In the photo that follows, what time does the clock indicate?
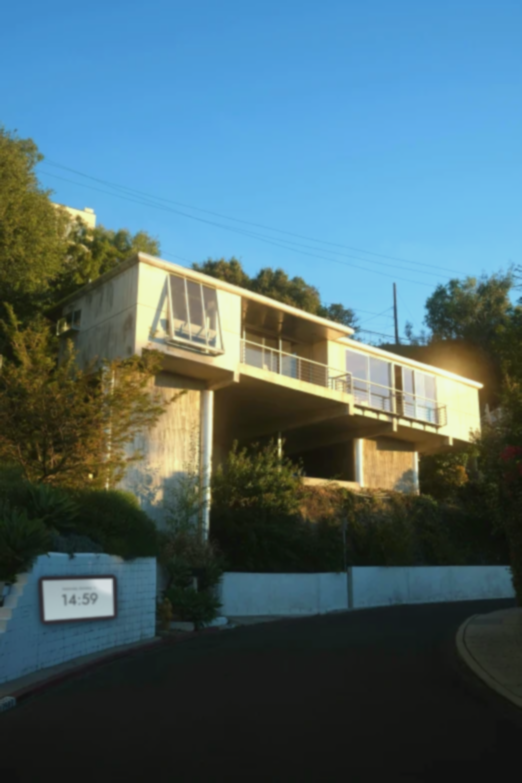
14:59
